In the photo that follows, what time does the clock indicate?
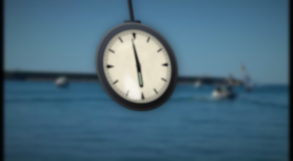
5:59
